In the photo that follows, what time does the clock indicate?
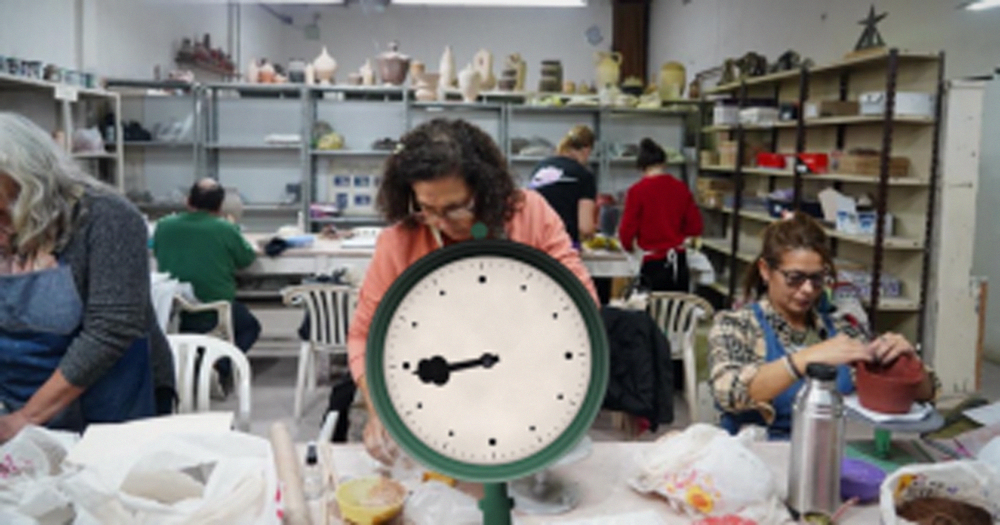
8:44
